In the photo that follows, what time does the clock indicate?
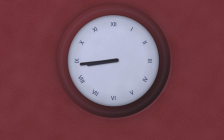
8:44
